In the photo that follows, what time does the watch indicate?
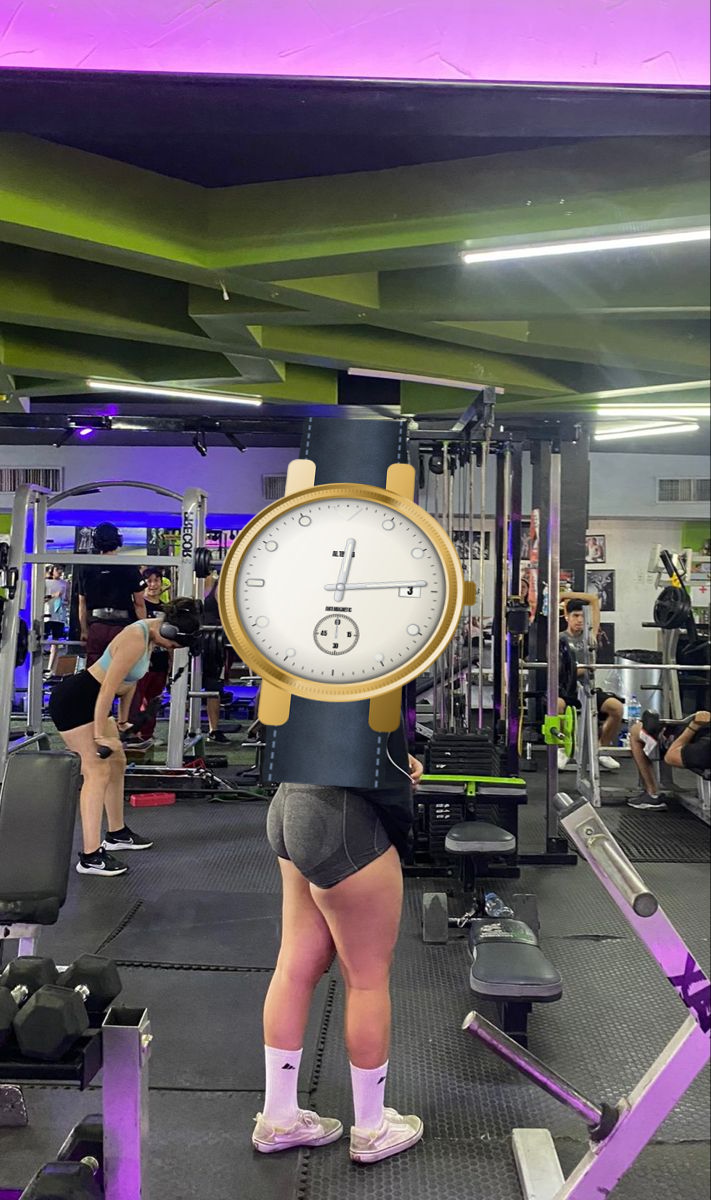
12:14
